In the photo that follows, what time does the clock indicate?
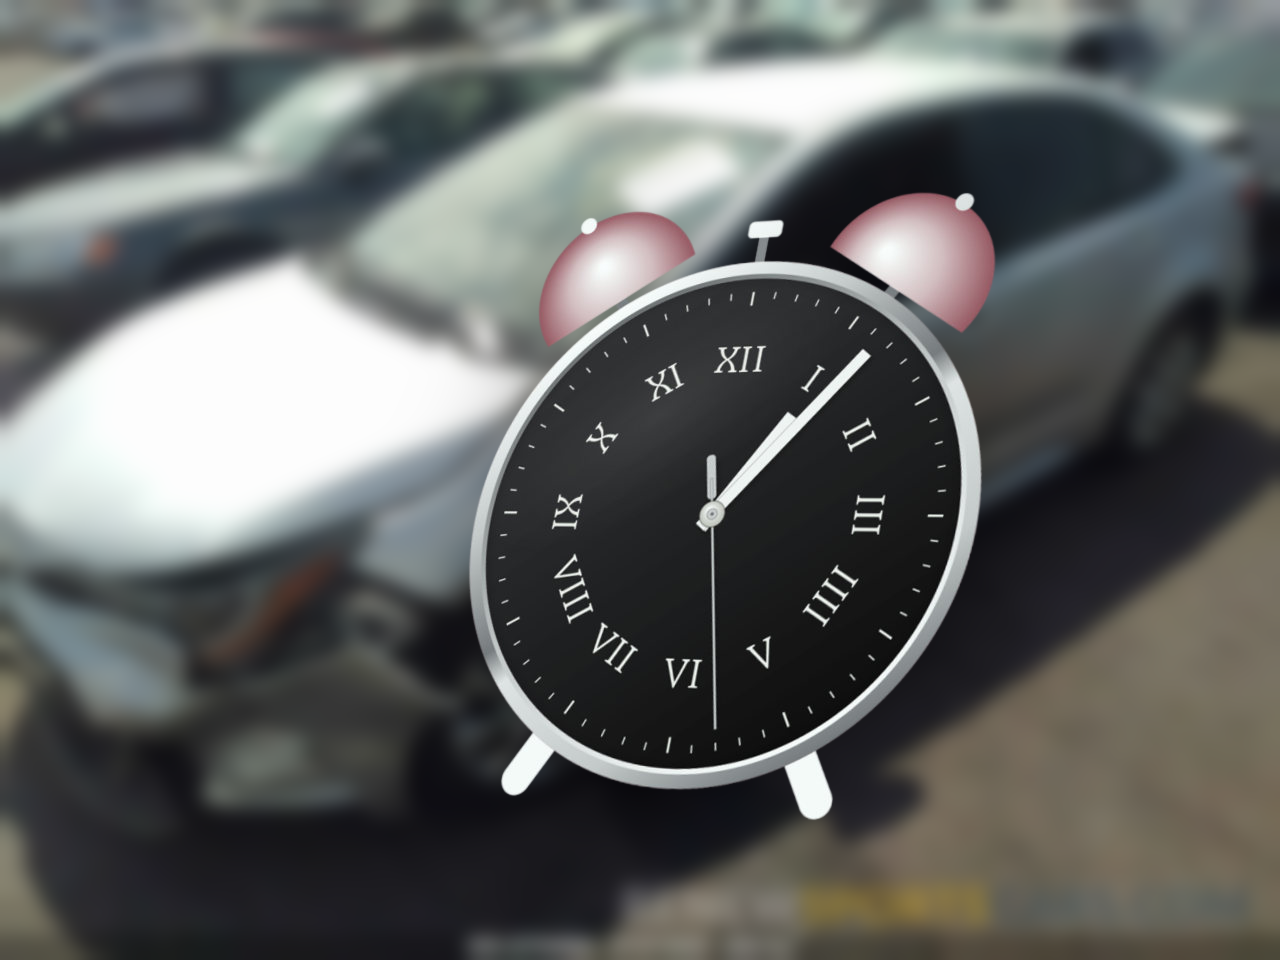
1:06:28
